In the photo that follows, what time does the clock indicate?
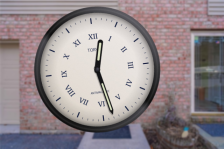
12:28
